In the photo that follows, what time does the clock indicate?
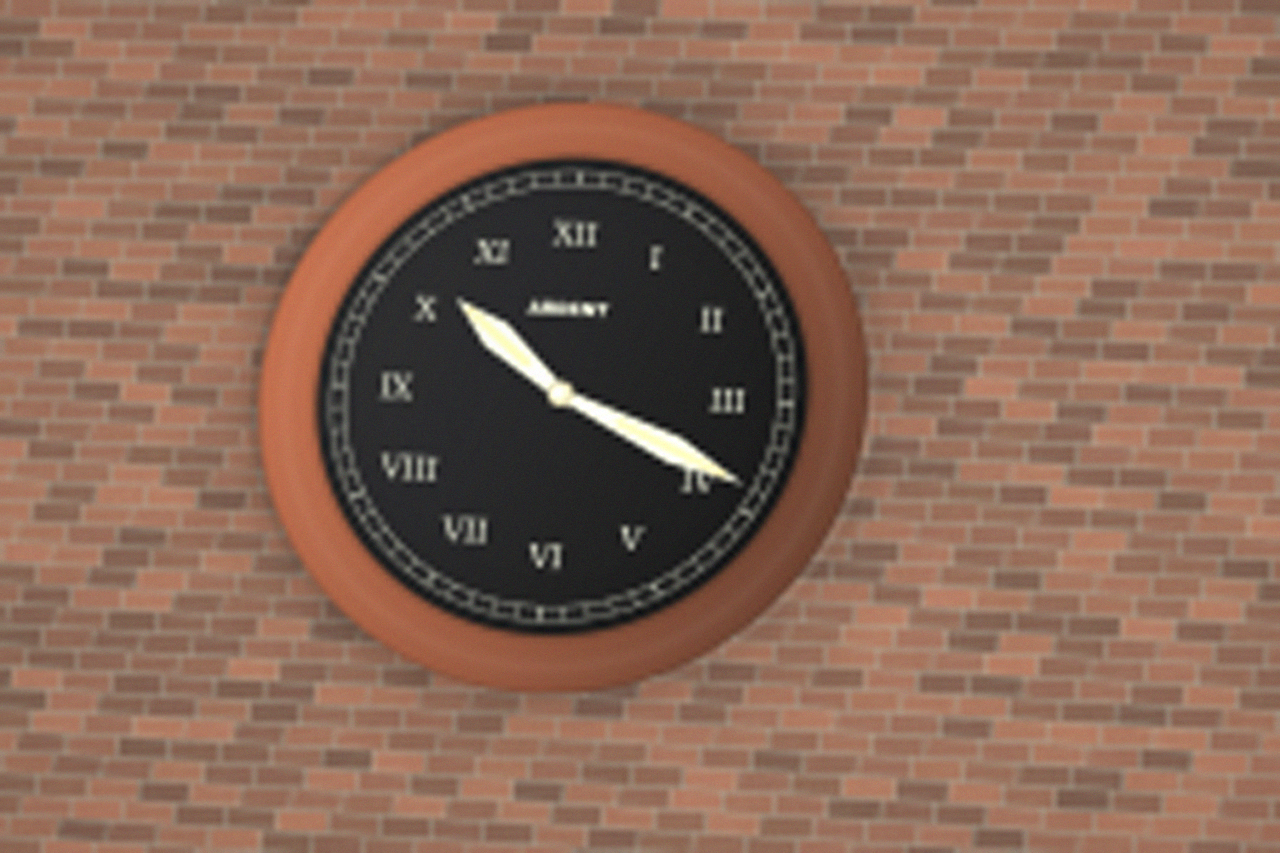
10:19
